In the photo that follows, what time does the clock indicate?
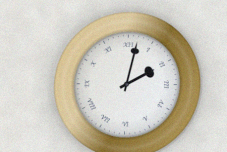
2:02
